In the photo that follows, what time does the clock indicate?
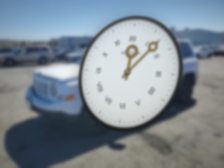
12:07
